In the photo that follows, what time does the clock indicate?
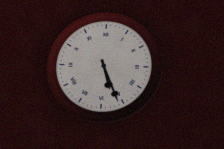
5:26
